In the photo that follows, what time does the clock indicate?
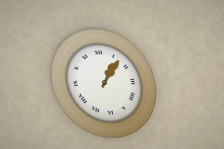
1:07
